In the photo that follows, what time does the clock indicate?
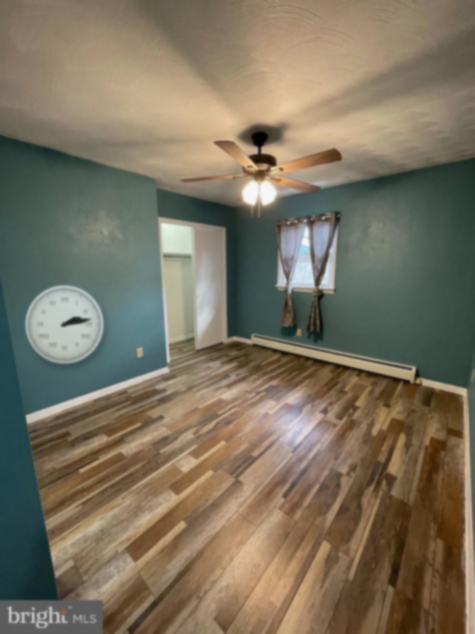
2:13
